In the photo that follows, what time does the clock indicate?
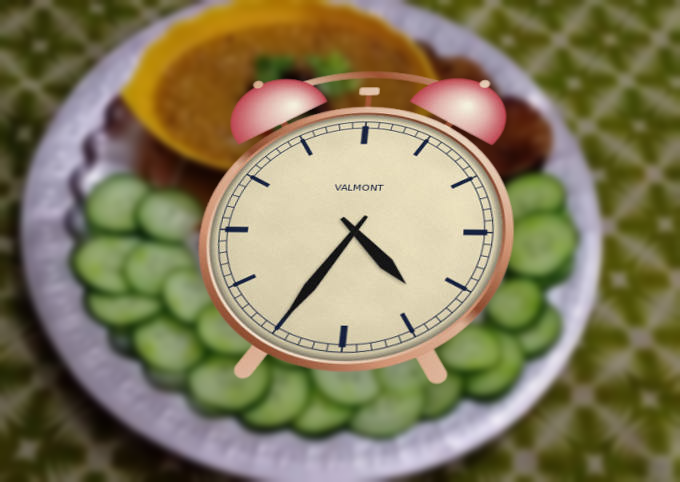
4:35
